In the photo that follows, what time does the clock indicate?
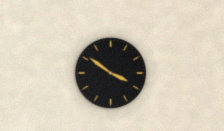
3:51
